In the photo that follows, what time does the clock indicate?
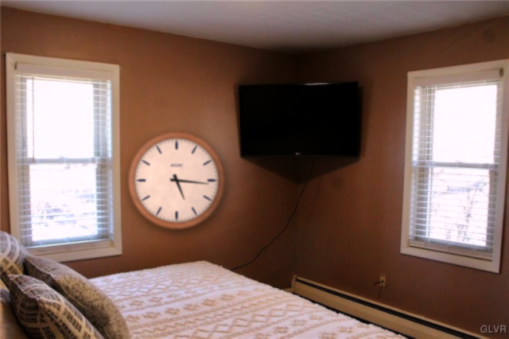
5:16
